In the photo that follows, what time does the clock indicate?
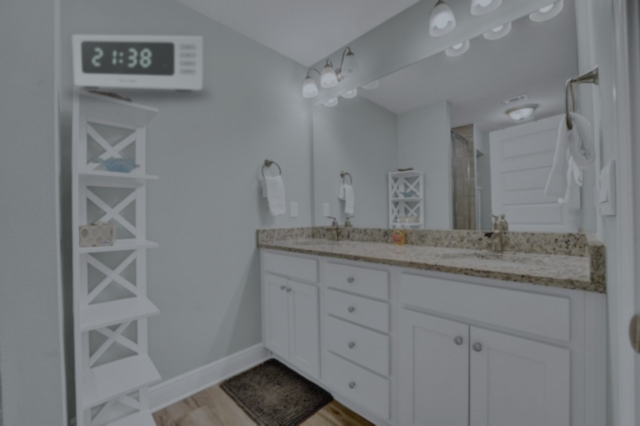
21:38
